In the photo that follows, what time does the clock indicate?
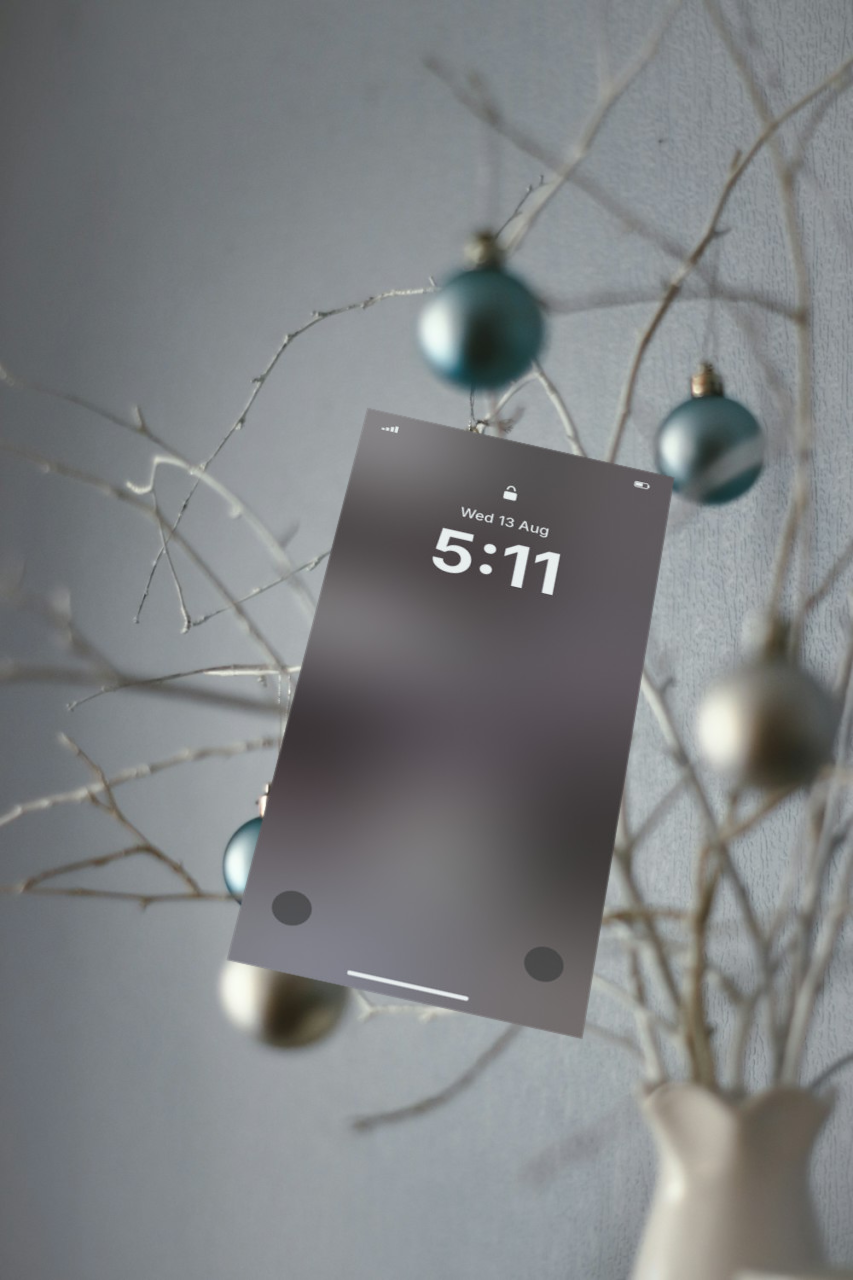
5:11
